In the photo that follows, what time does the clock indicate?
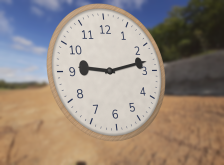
9:13
